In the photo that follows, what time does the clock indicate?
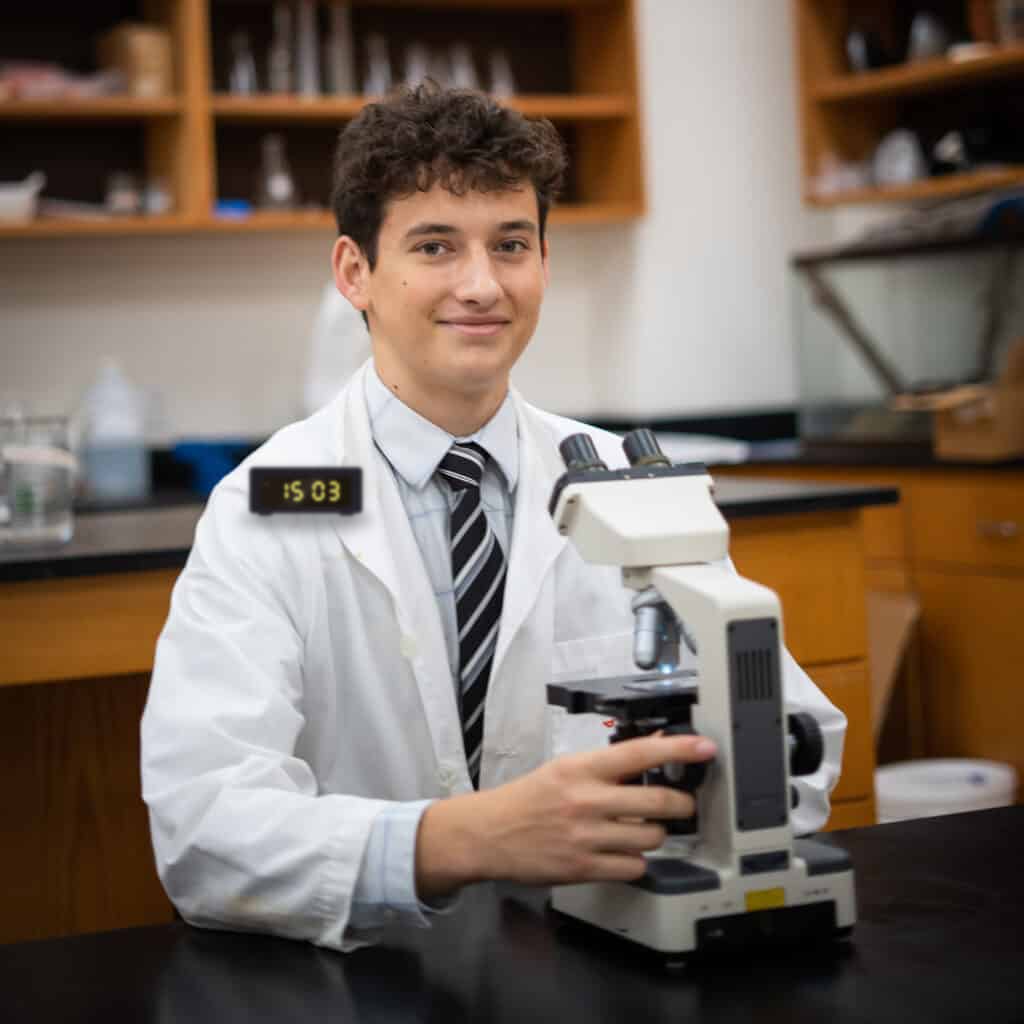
15:03
